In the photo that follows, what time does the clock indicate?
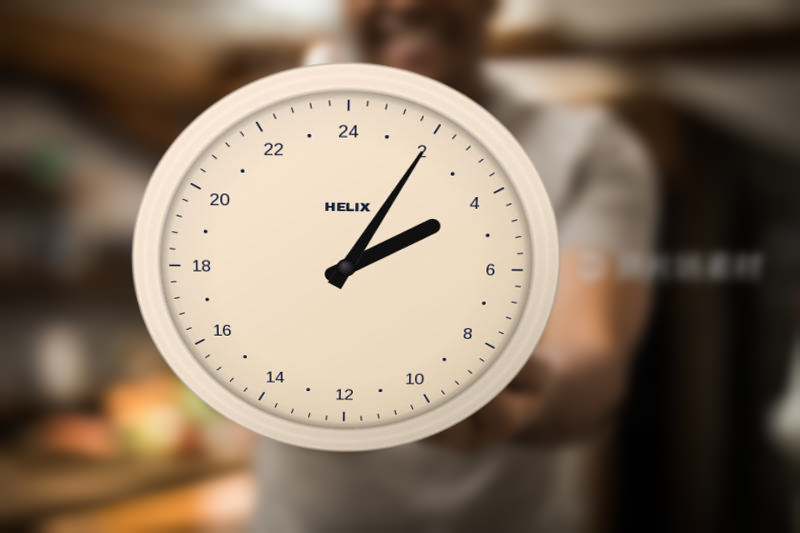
4:05
